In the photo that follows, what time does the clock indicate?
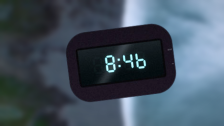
8:46
